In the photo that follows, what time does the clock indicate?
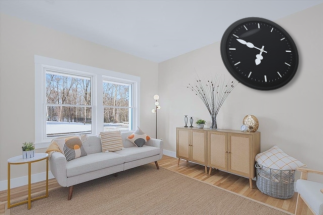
6:49
